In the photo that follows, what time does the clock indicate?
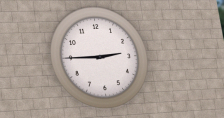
2:45
